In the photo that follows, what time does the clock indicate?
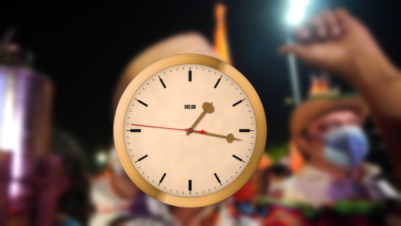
1:16:46
